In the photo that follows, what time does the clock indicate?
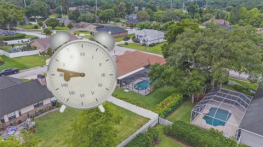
8:47
